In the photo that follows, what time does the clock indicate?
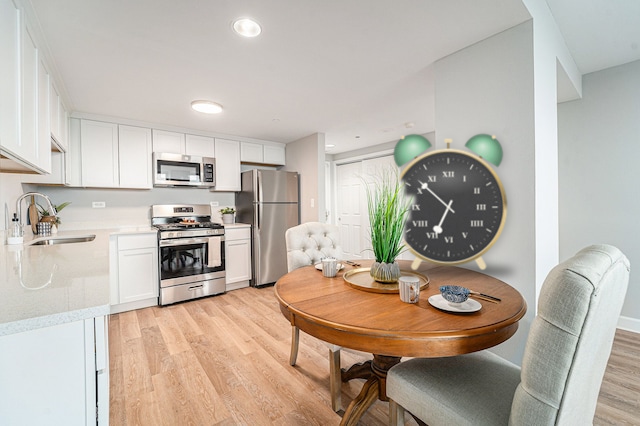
6:52
